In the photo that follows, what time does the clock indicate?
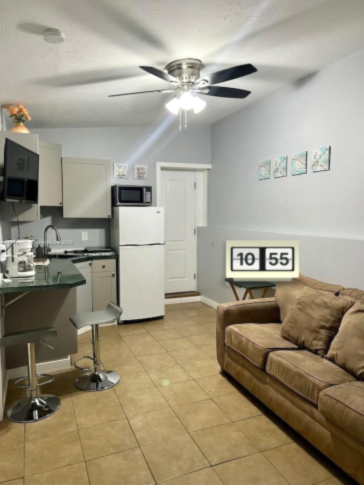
10:55
